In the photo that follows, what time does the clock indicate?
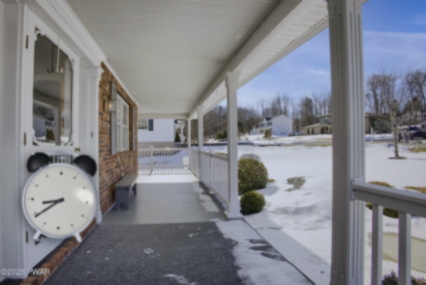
8:39
